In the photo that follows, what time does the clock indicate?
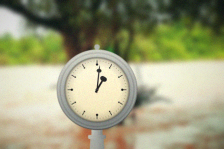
1:01
